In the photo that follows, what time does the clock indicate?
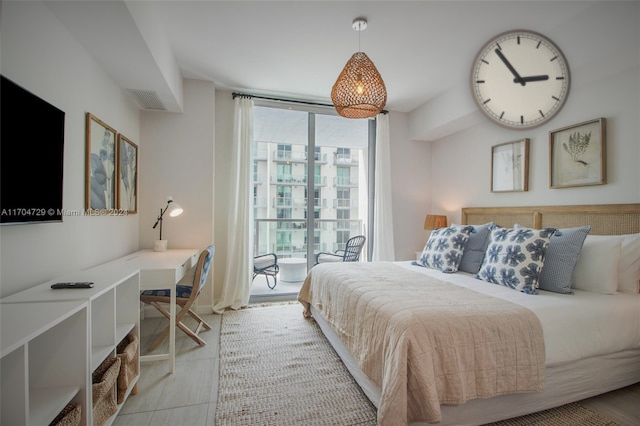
2:54
